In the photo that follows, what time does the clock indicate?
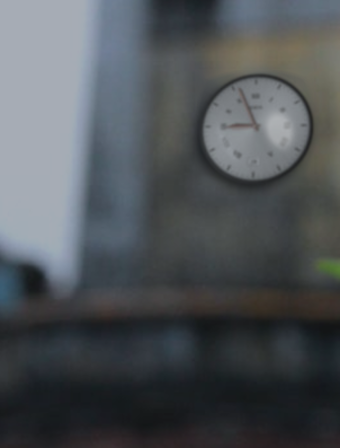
8:56
